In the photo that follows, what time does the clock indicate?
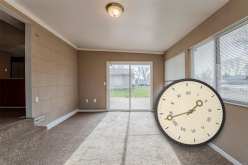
1:43
